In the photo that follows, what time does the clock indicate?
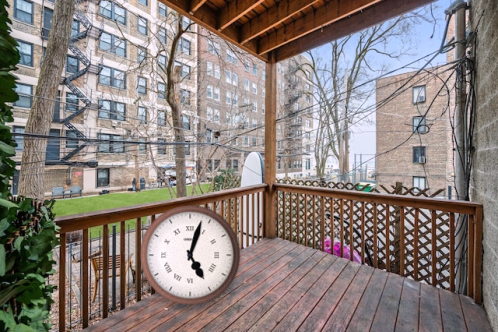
5:03
